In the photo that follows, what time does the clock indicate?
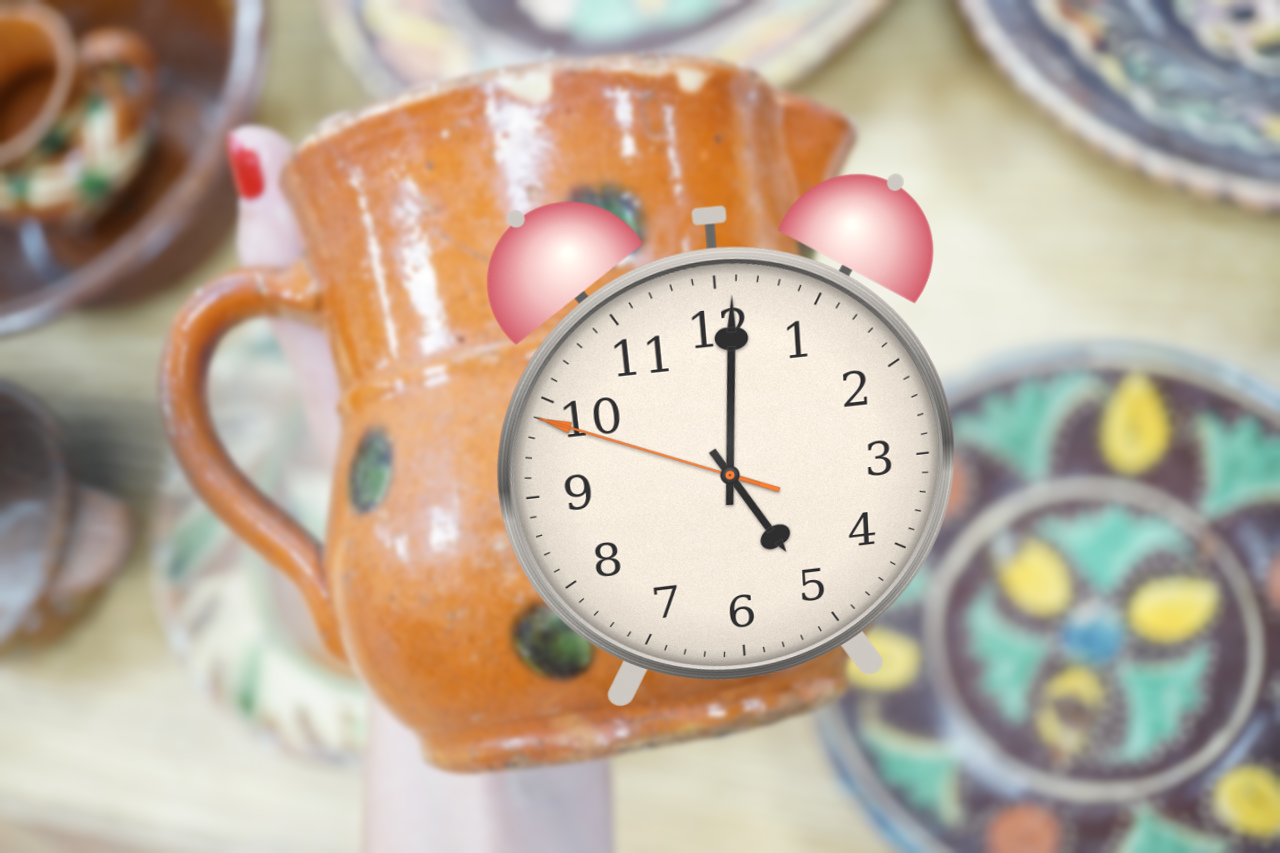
5:00:49
